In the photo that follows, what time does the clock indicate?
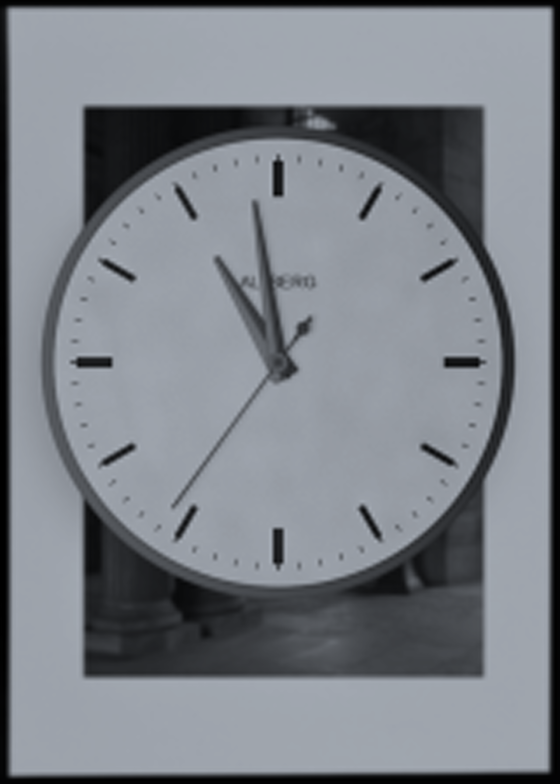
10:58:36
